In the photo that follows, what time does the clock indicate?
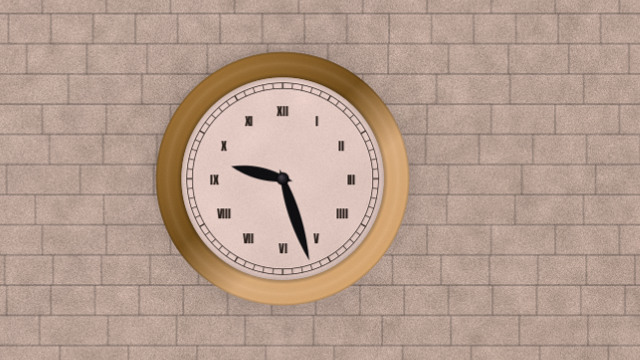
9:27
